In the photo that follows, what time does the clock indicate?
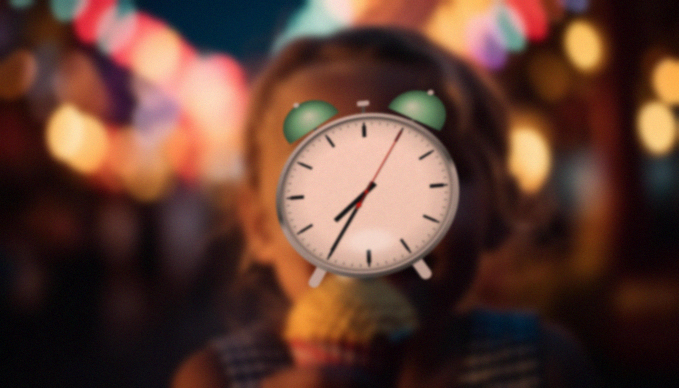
7:35:05
